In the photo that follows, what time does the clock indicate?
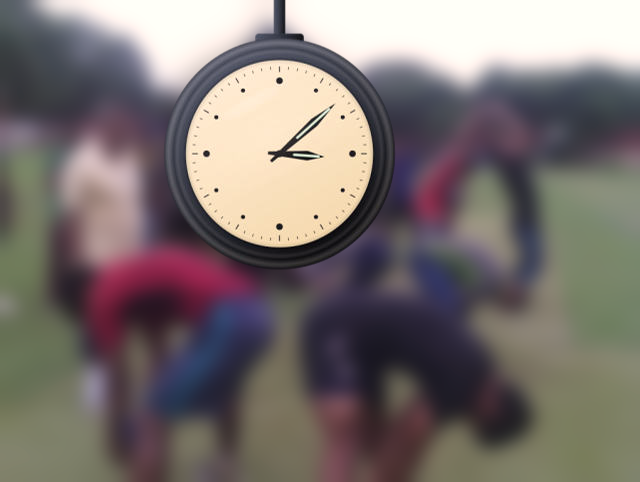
3:08
